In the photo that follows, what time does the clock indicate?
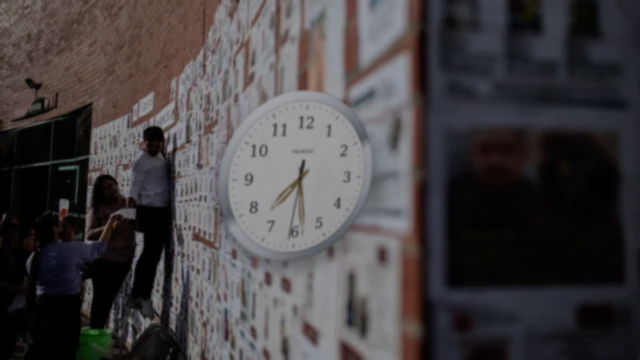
7:28:31
